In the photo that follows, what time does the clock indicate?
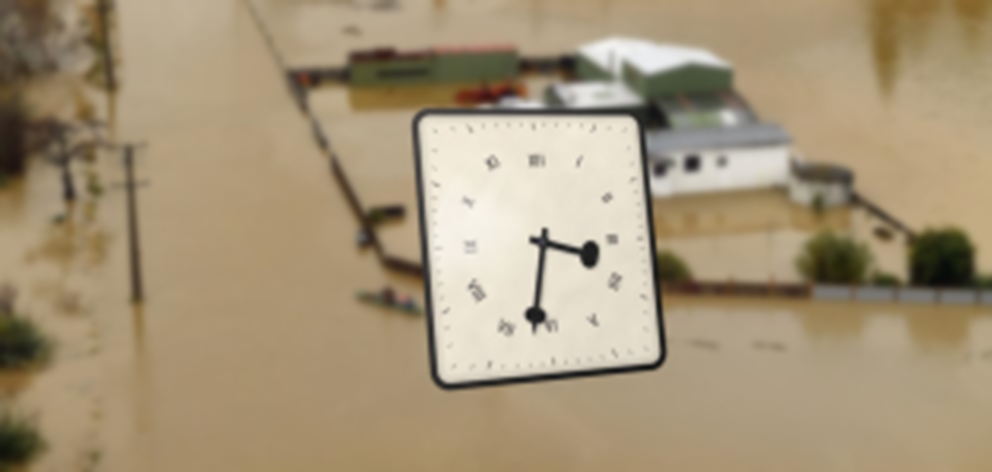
3:32
